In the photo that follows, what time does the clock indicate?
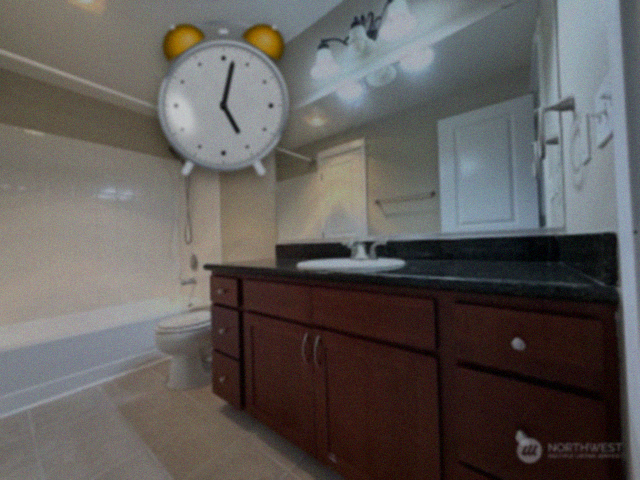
5:02
